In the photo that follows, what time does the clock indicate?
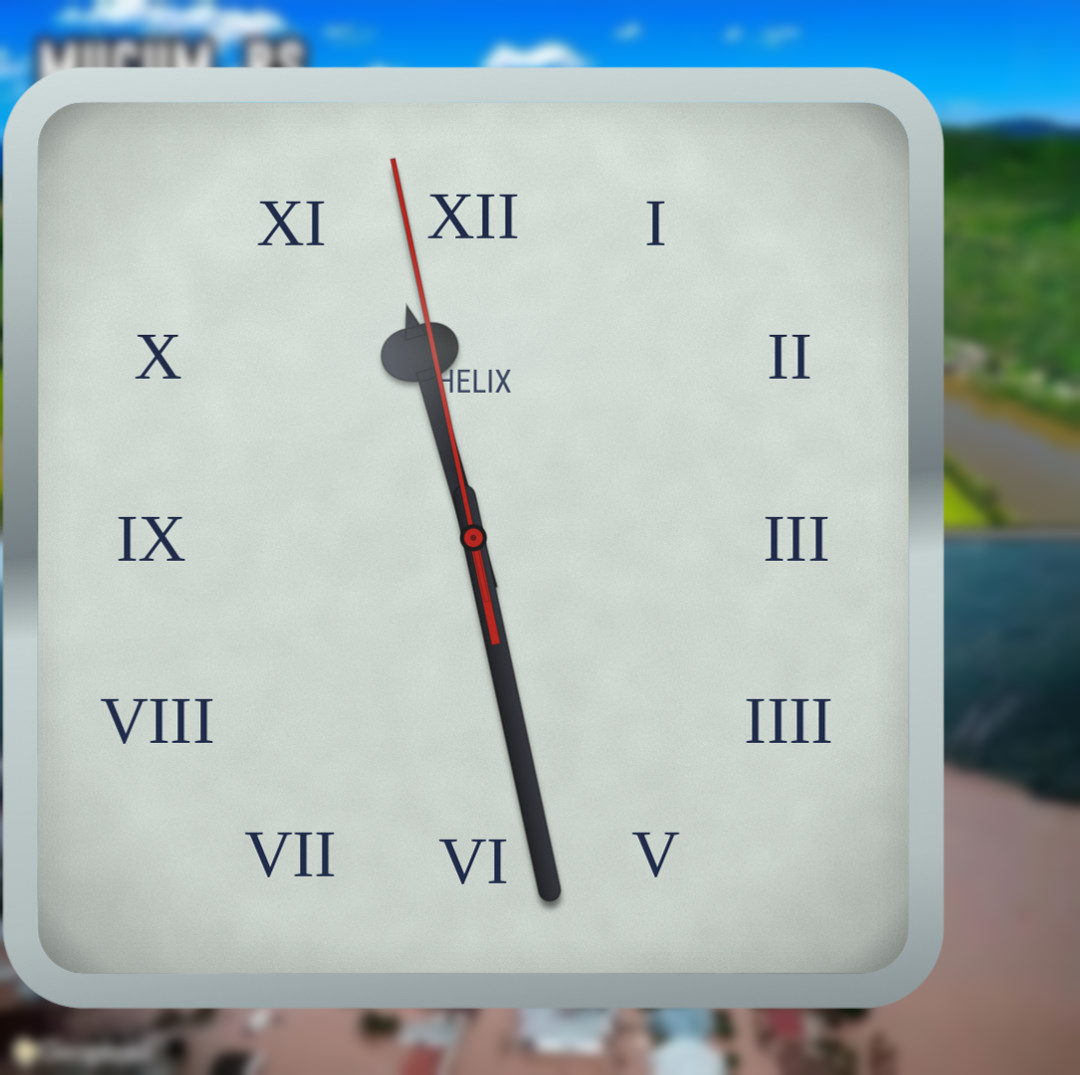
11:27:58
